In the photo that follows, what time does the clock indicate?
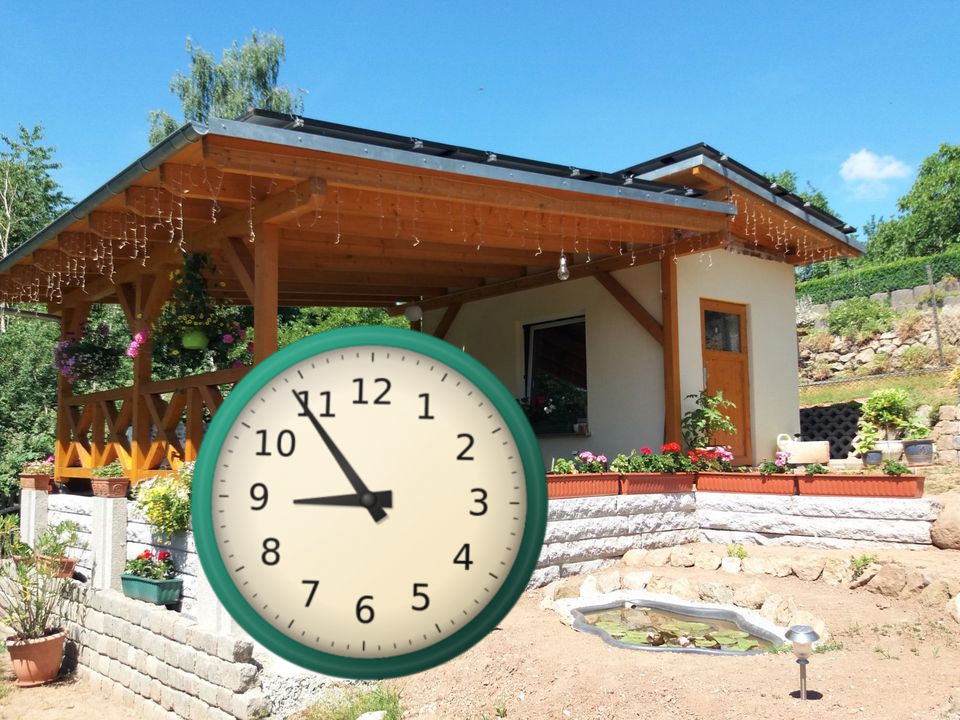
8:54
